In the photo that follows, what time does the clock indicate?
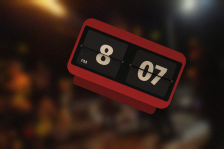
8:07
